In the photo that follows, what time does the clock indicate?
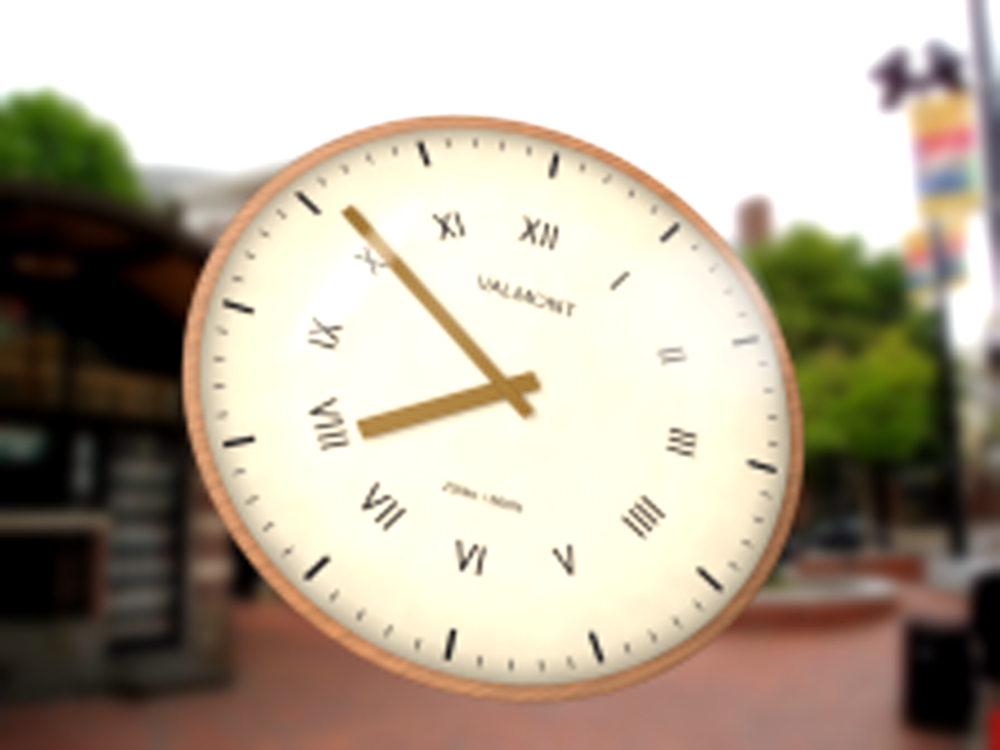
7:51
